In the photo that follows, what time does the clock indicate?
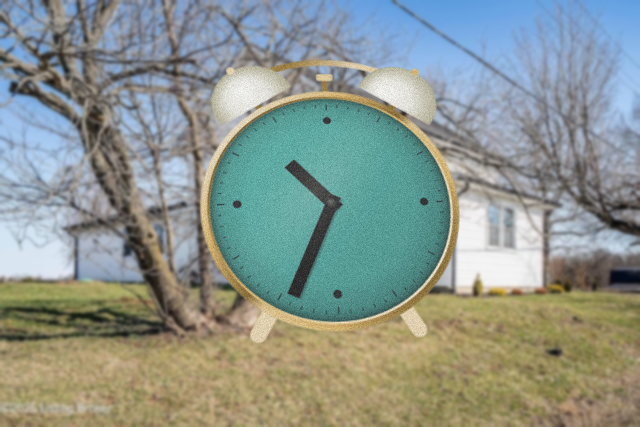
10:34
